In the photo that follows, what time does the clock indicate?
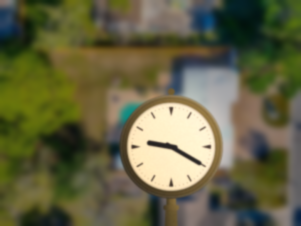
9:20
